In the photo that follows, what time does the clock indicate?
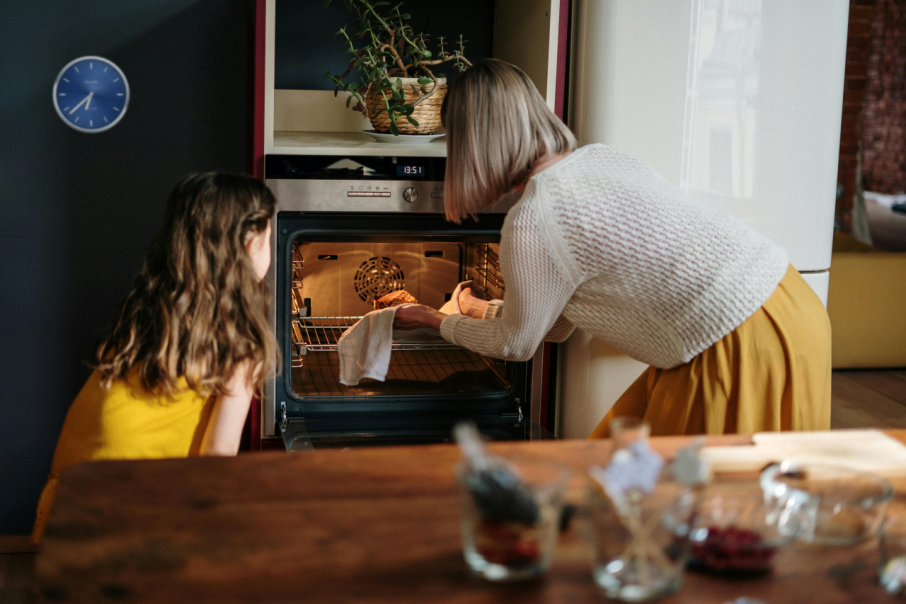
6:38
